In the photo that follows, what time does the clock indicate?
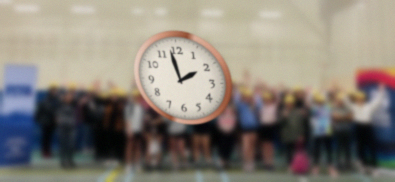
1:58
